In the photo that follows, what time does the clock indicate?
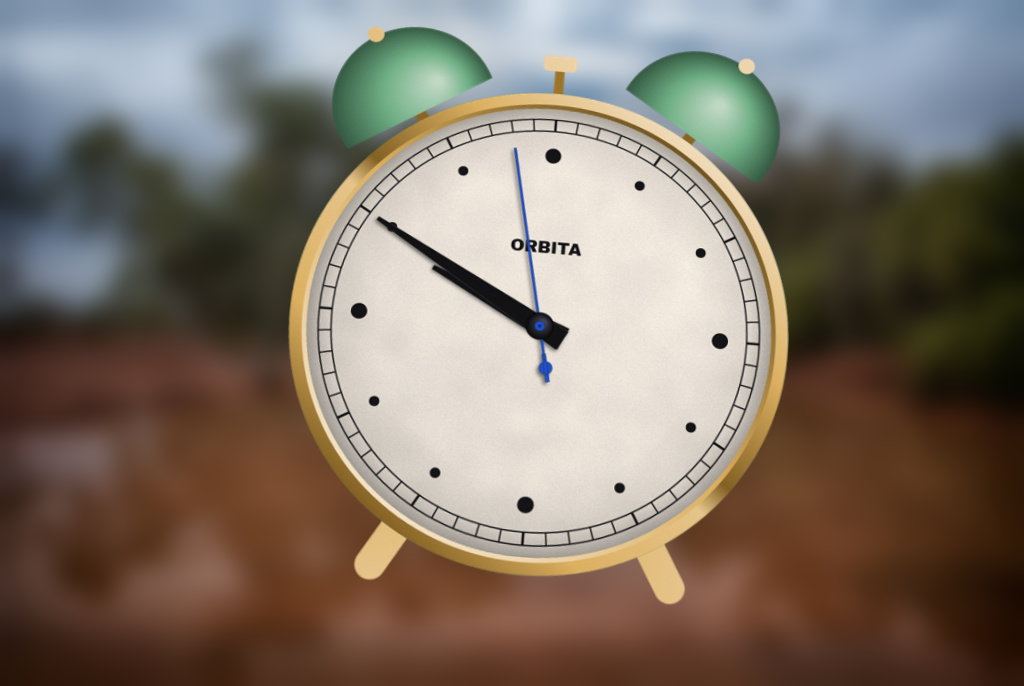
9:49:58
